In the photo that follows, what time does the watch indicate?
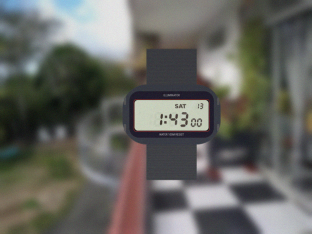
1:43:00
